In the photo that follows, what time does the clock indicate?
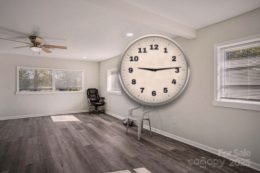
9:14
